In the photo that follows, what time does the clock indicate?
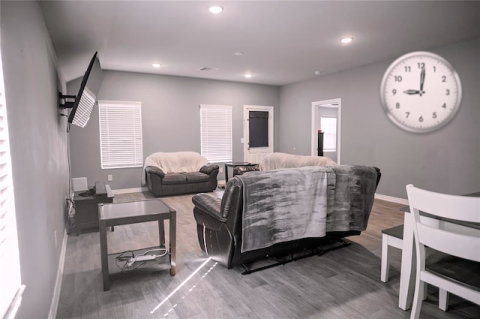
9:01
